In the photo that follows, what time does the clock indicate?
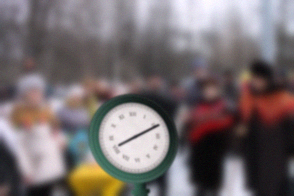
8:11
